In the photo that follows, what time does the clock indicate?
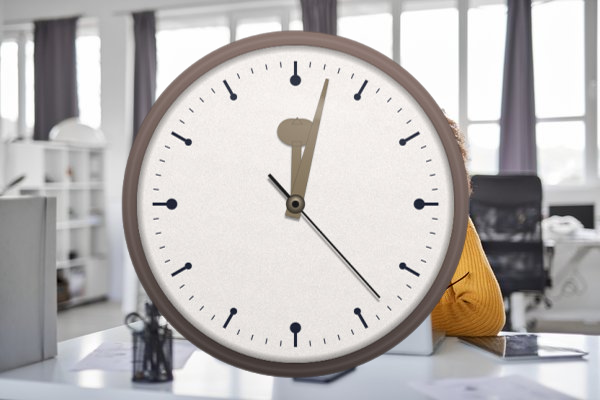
12:02:23
